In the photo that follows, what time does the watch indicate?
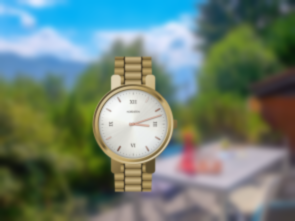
3:12
